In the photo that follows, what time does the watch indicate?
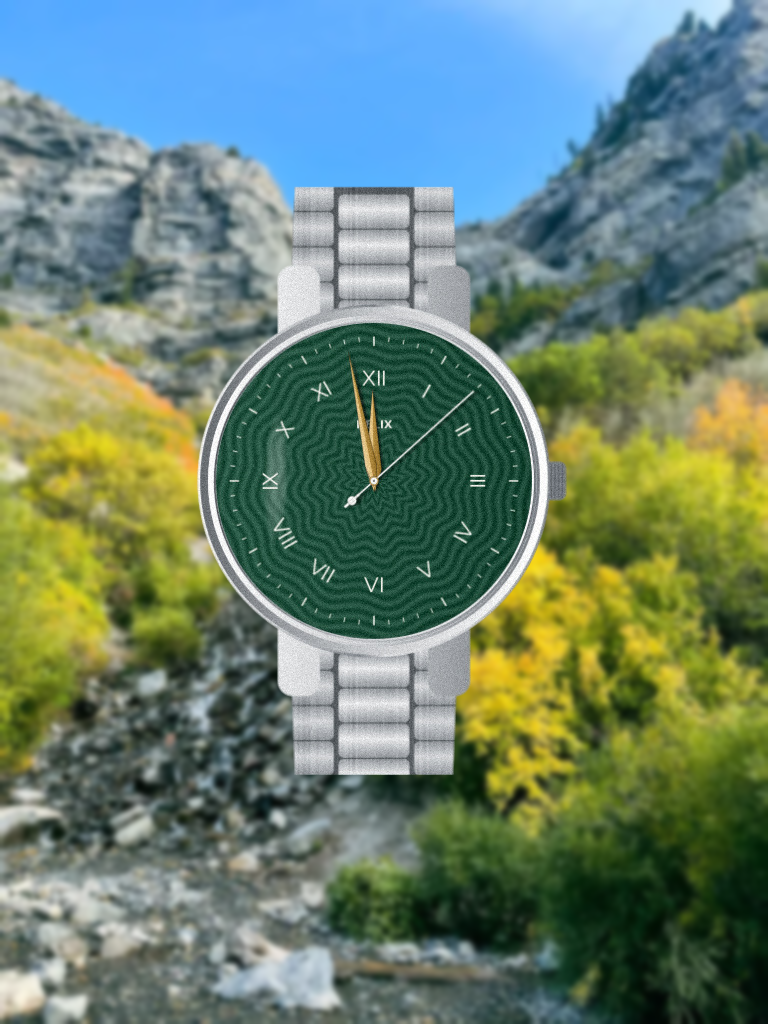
11:58:08
